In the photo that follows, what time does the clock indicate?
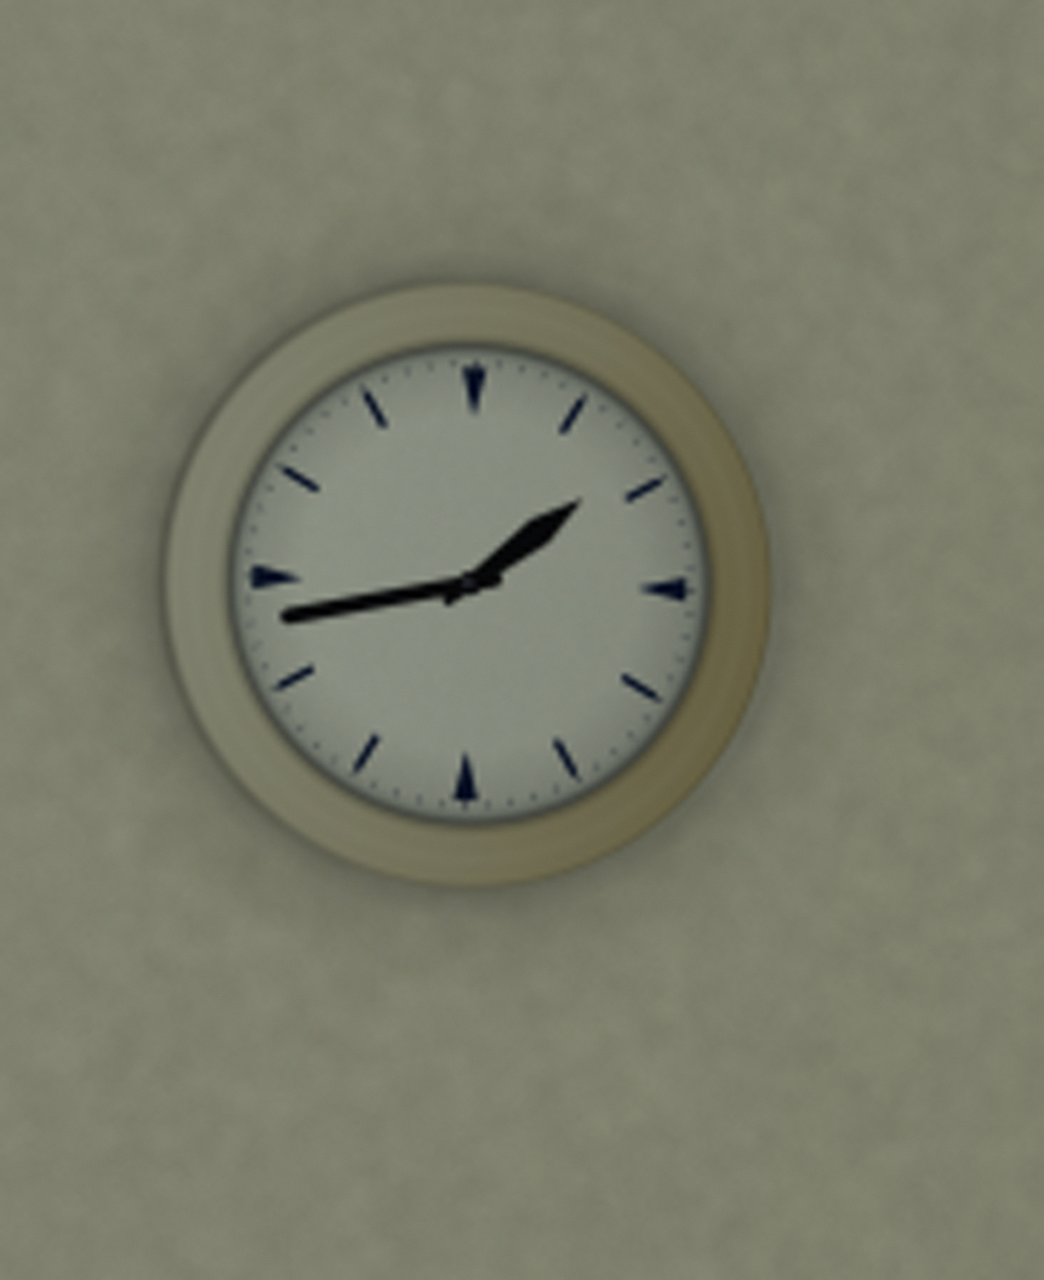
1:43
